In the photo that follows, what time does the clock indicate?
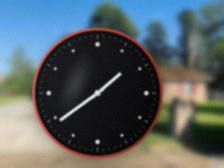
1:39
